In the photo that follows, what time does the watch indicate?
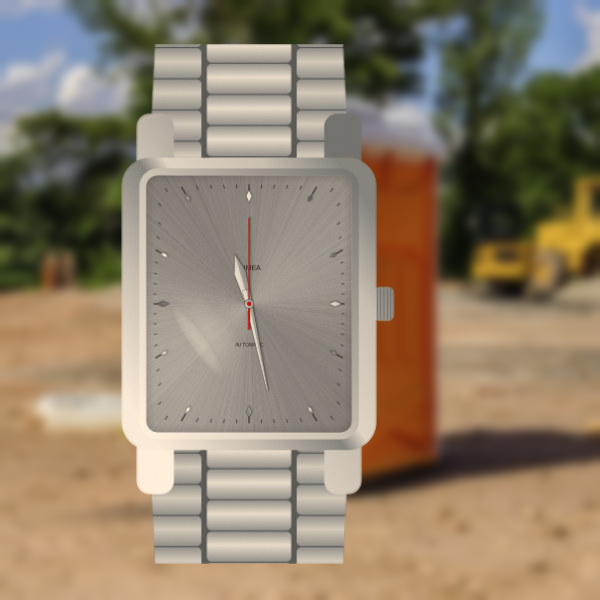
11:28:00
